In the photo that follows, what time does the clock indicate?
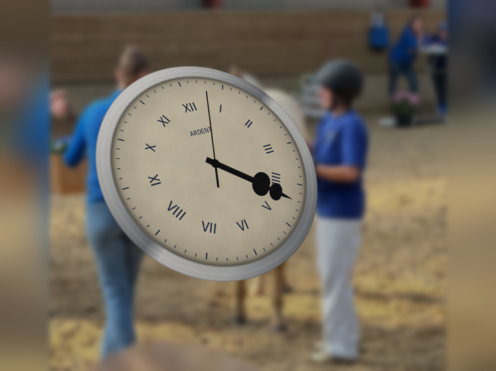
4:22:03
